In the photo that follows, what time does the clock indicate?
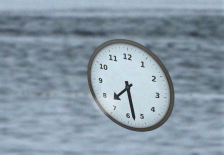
7:28
